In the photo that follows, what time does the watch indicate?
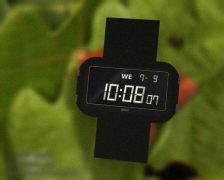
10:08:07
